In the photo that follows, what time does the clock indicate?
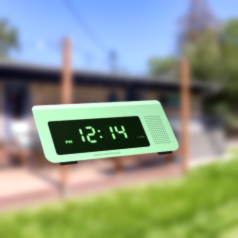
12:14
